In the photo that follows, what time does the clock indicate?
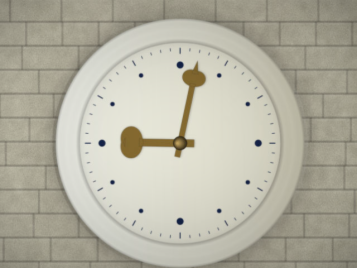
9:02
